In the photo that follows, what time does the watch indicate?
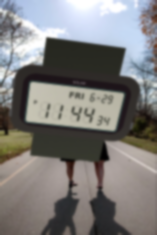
11:44
